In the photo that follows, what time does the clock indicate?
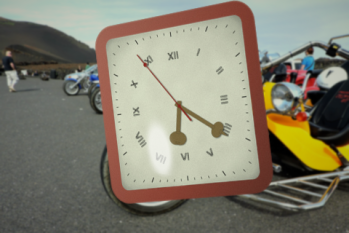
6:20:54
